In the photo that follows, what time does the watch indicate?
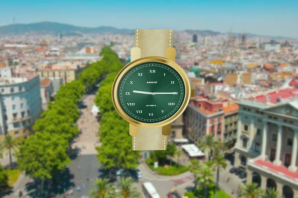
9:15
